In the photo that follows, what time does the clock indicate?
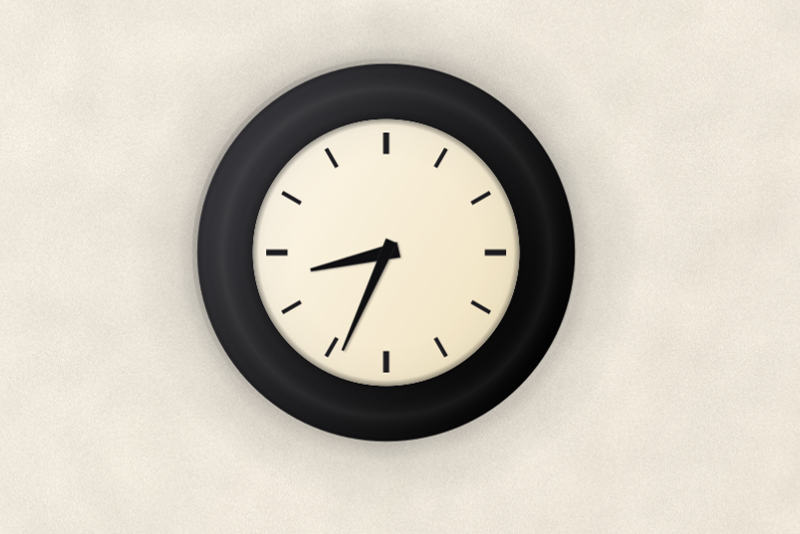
8:34
